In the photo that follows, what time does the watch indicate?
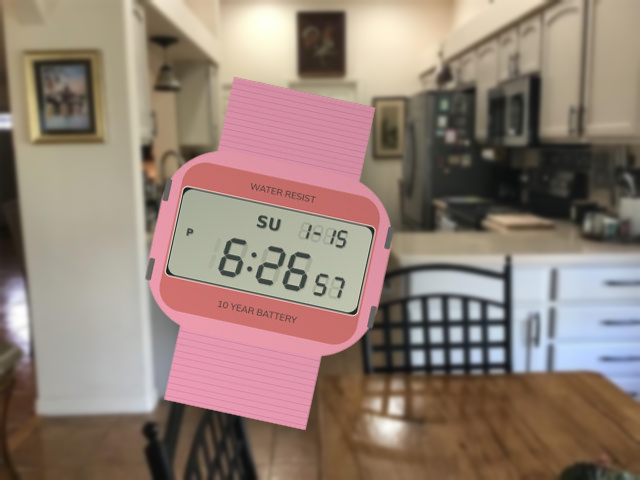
6:26:57
